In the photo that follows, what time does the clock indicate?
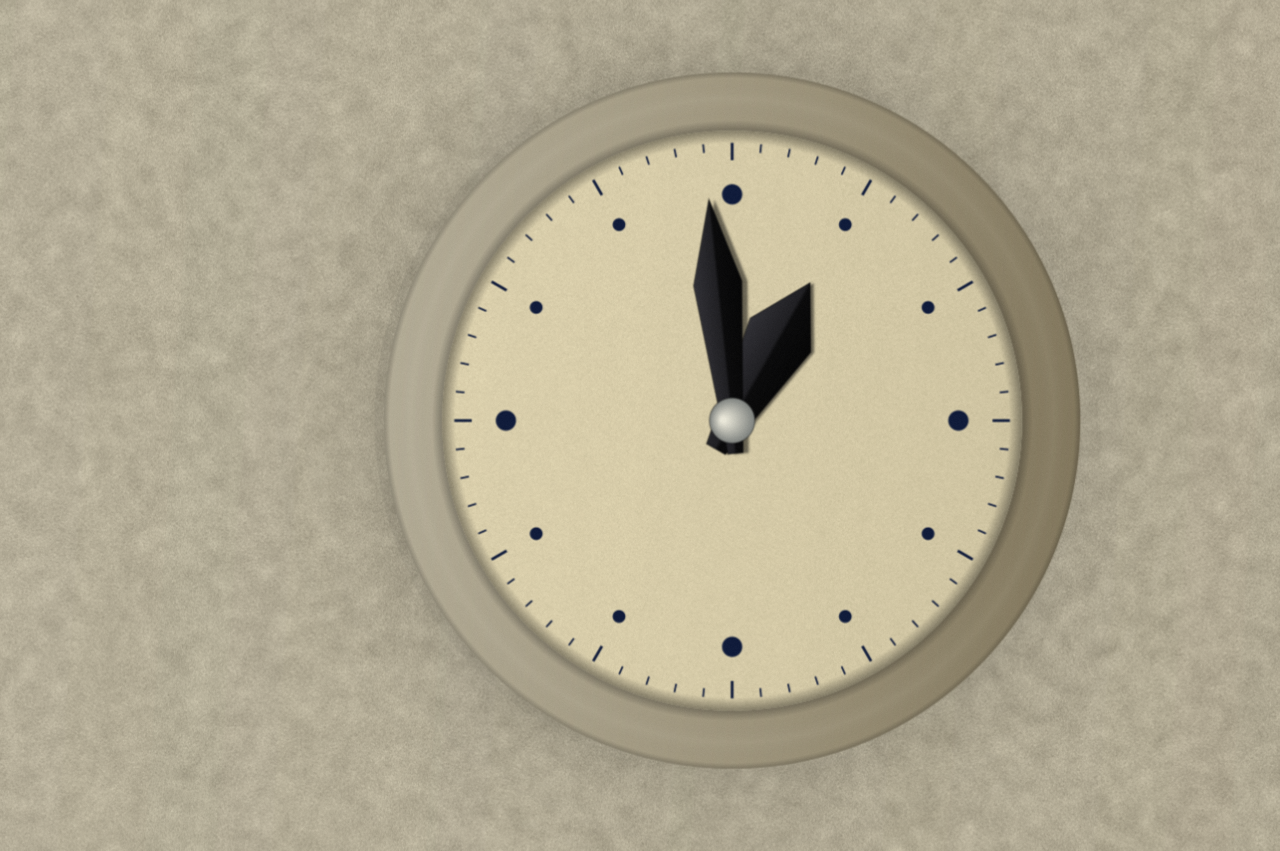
12:59
